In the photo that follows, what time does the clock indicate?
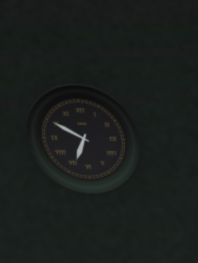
6:50
